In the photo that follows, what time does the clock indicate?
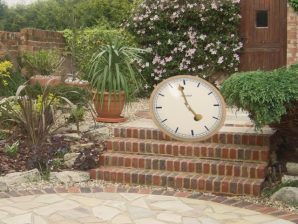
4:58
